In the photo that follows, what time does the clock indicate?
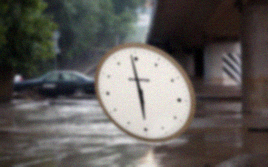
5:59
